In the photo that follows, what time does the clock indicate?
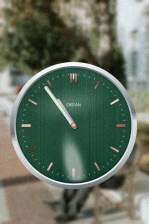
10:54
